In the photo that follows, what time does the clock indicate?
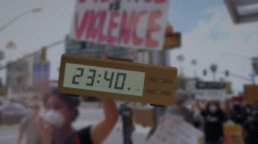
23:40
